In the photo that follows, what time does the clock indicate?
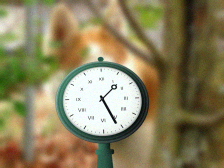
1:26
